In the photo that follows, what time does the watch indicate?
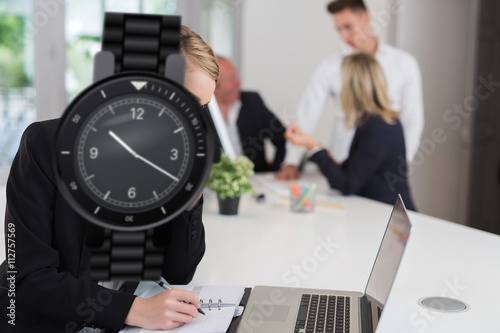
10:20
